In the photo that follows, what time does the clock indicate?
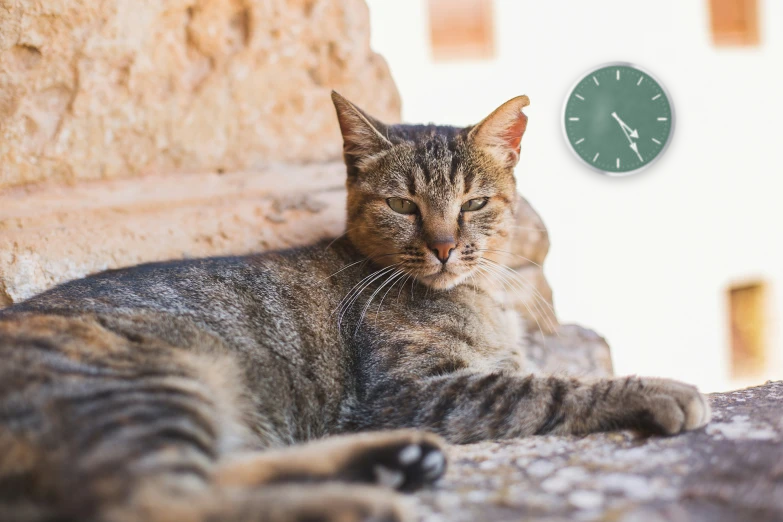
4:25
